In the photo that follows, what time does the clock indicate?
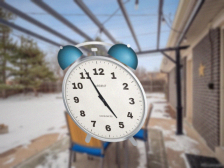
4:56
